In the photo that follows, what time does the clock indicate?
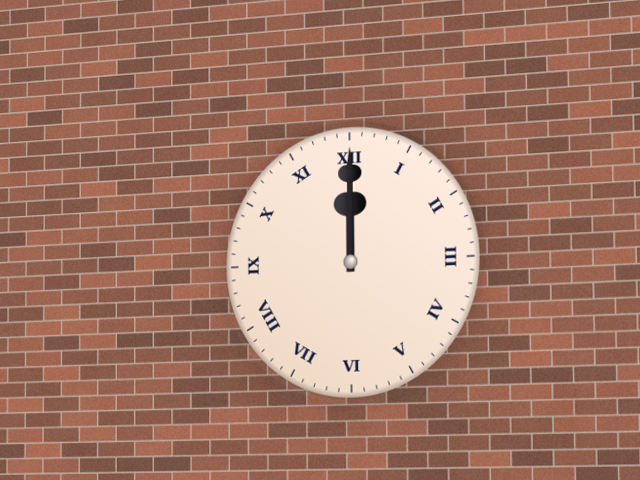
12:00
